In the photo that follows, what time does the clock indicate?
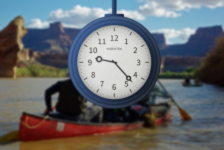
9:23
